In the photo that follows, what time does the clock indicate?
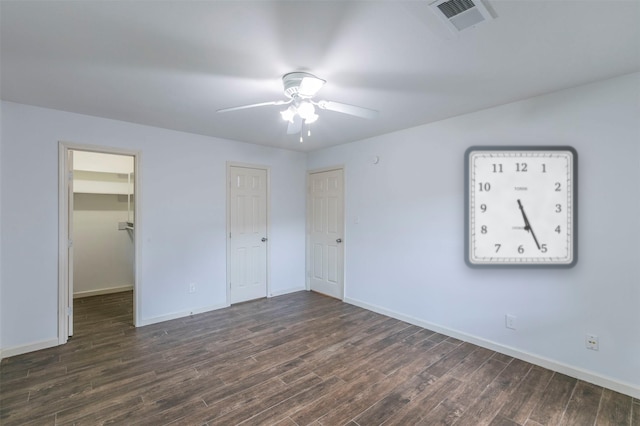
5:26
